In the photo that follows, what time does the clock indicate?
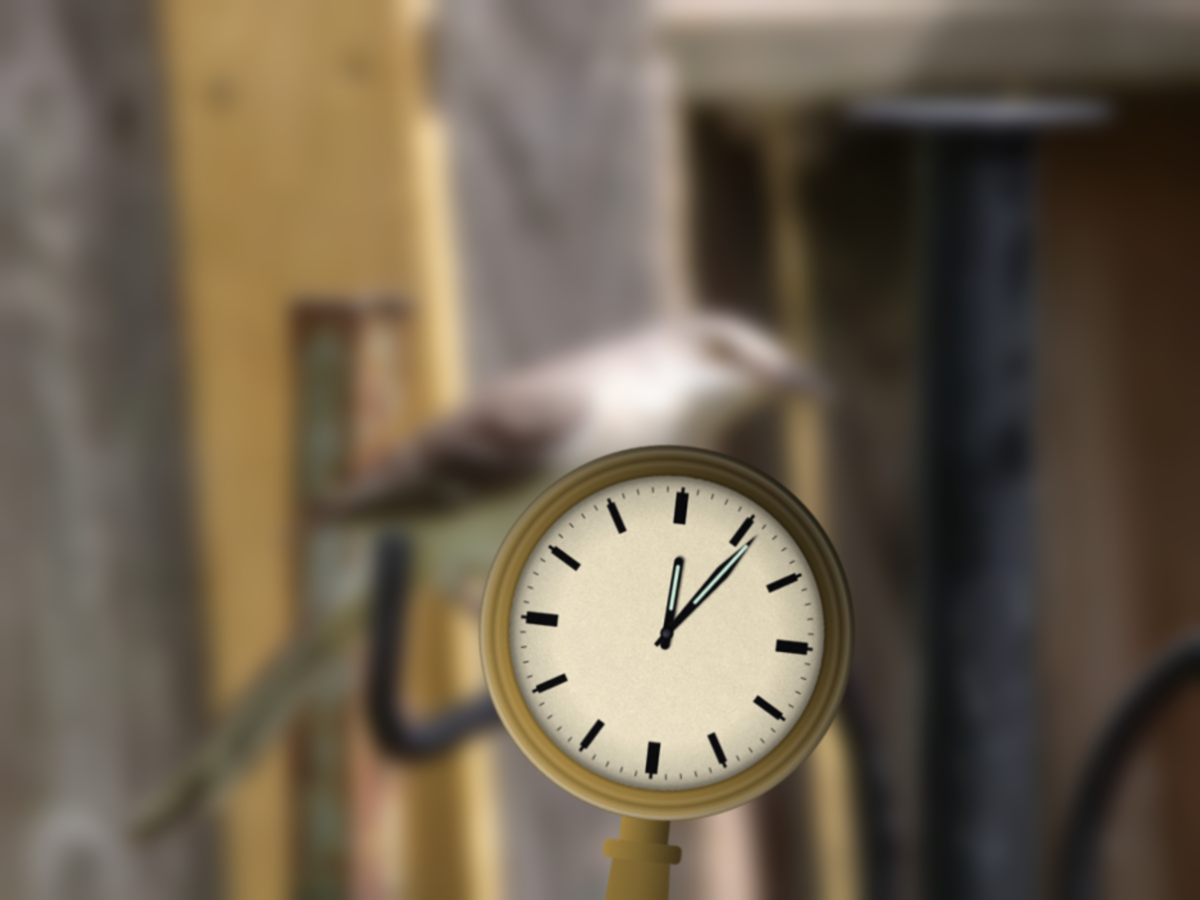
12:06
